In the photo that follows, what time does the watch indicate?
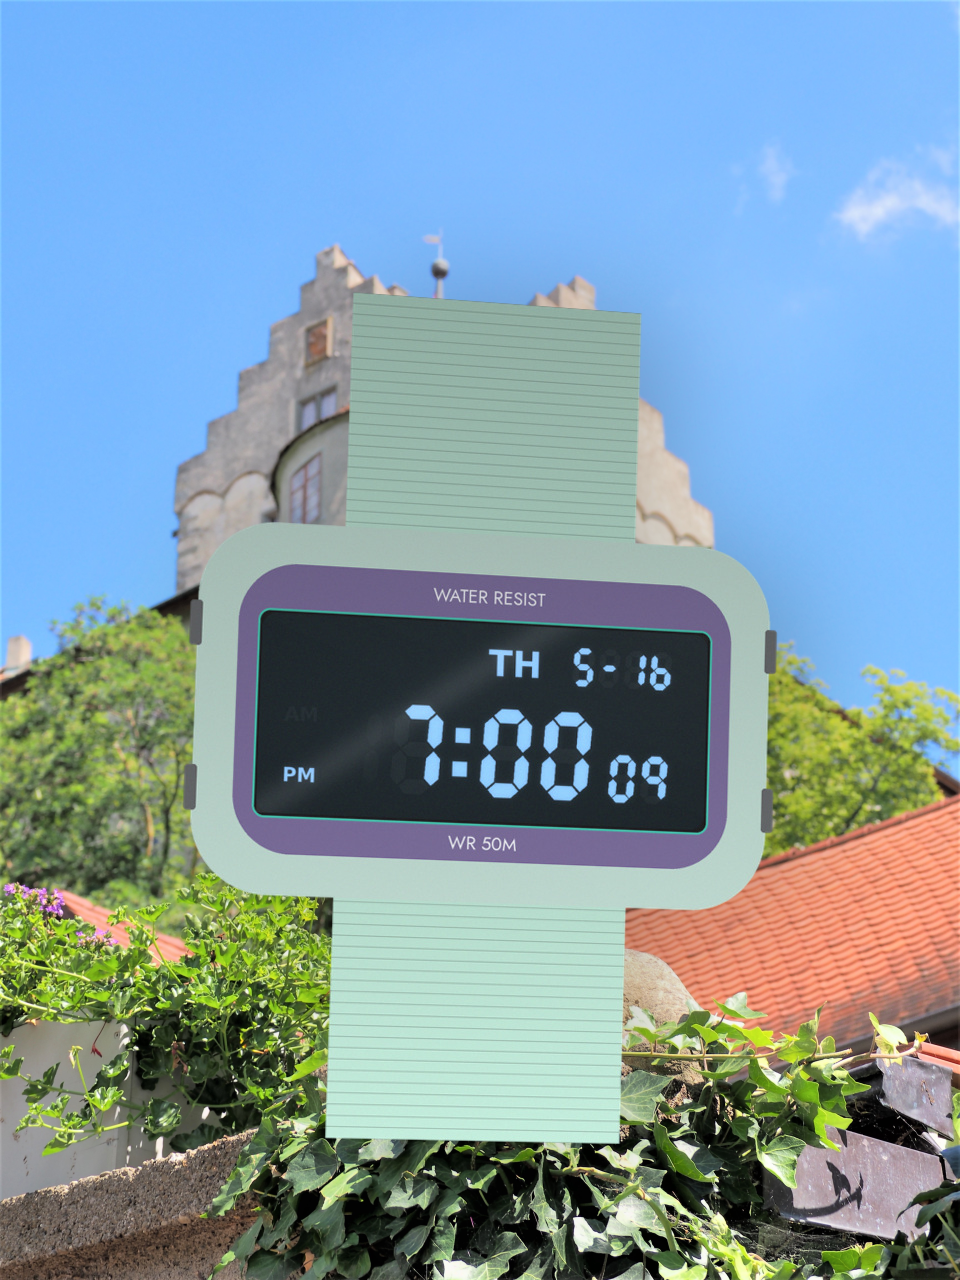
7:00:09
